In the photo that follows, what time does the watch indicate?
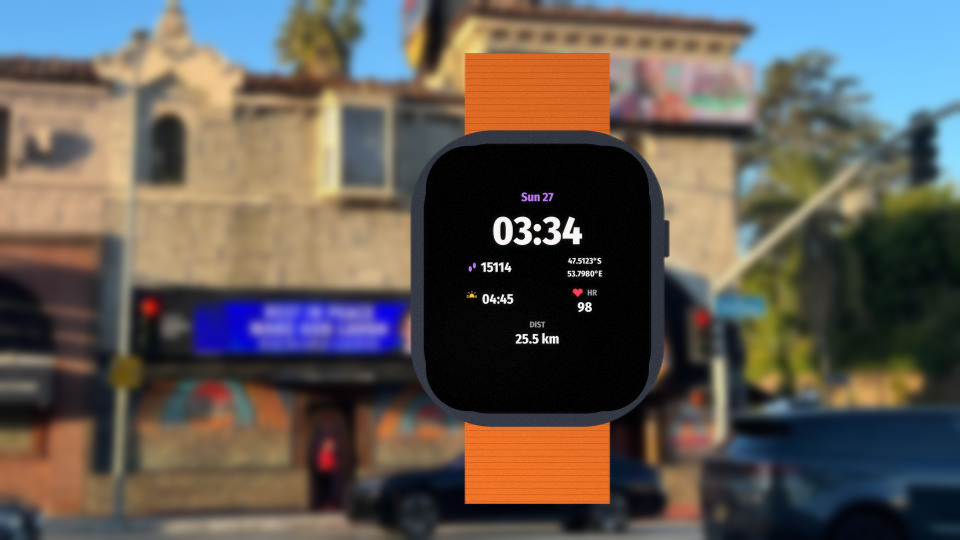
3:34
